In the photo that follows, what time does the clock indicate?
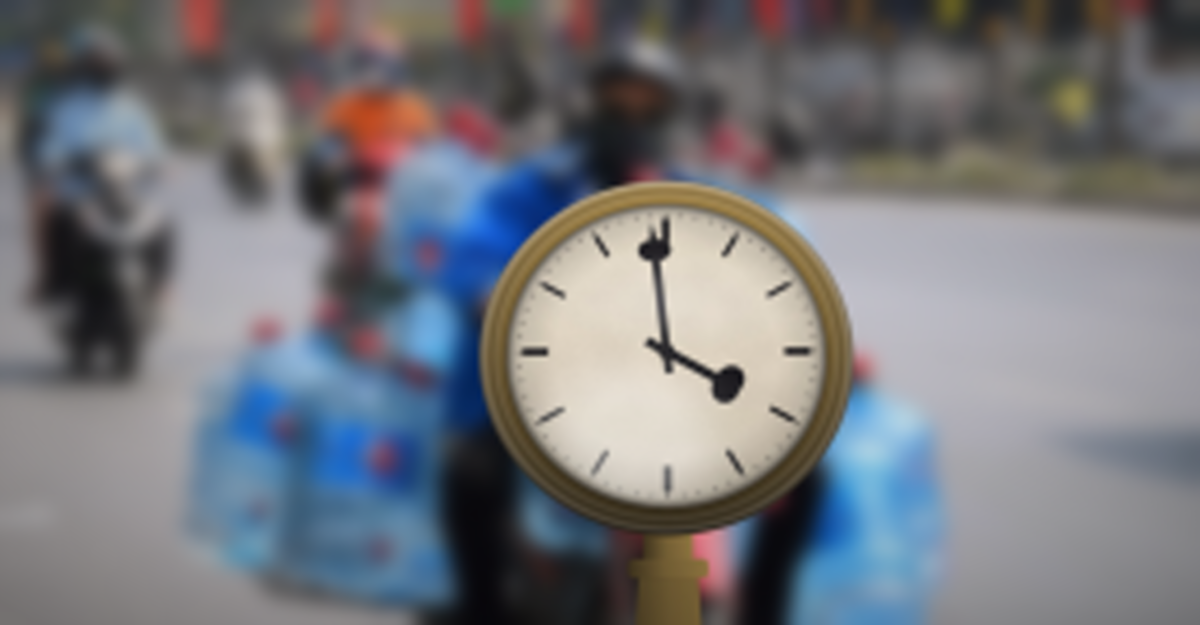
3:59
